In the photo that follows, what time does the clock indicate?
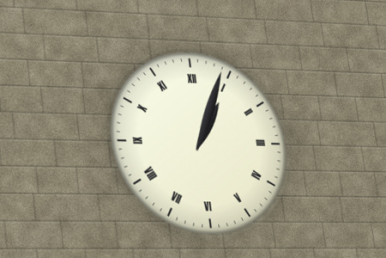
1:04
